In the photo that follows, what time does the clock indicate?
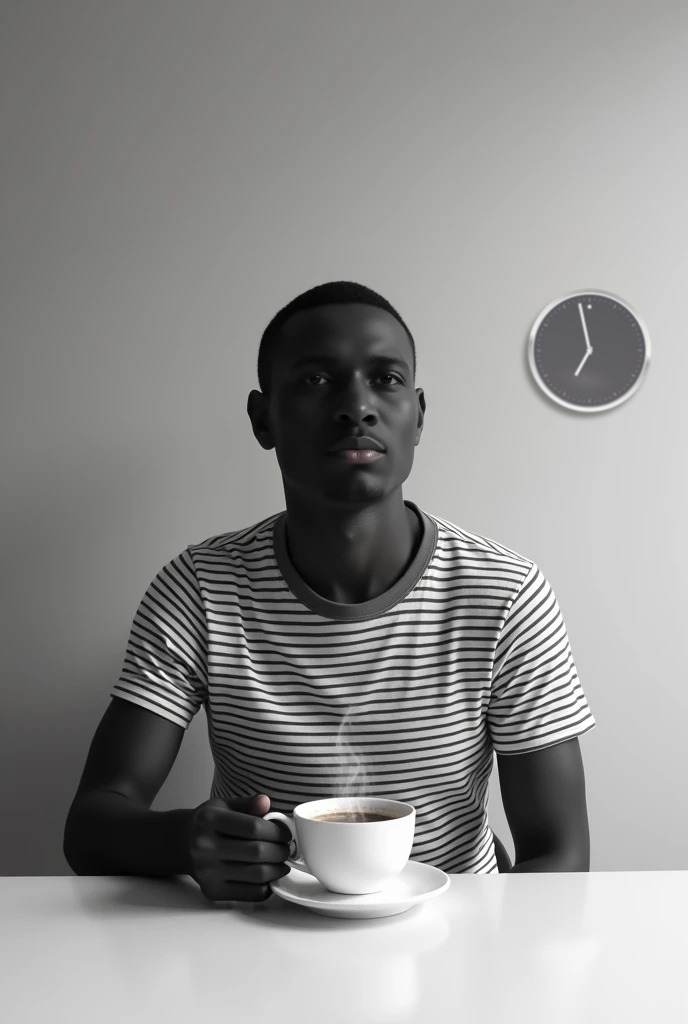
6:58
